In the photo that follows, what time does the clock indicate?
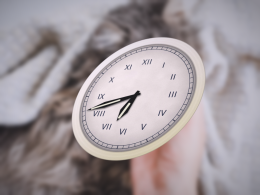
6:42
